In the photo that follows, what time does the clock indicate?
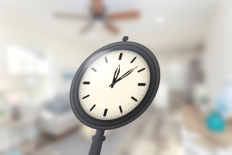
12:08
